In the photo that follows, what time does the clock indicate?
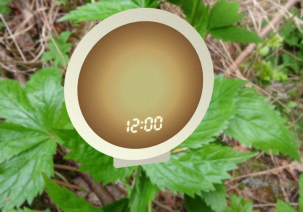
12:00
